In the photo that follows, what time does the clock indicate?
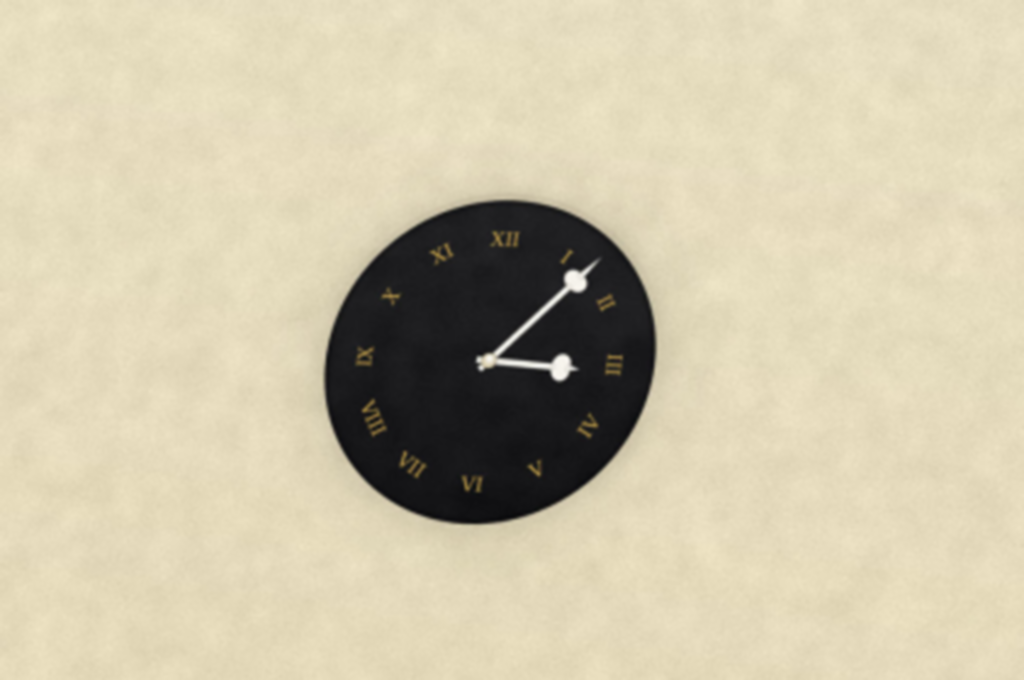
3:07
